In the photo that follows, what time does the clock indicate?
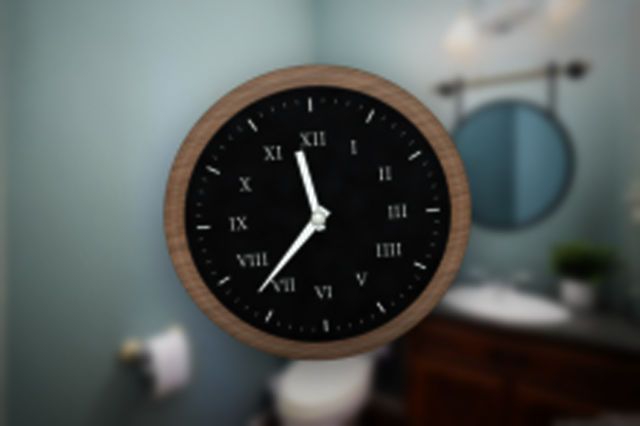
11:37
